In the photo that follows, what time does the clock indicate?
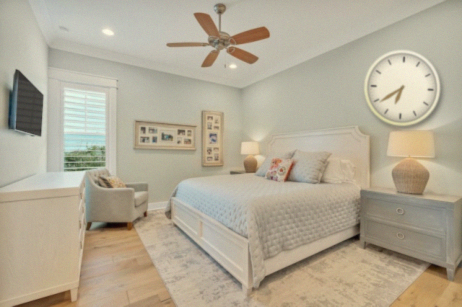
6:39
